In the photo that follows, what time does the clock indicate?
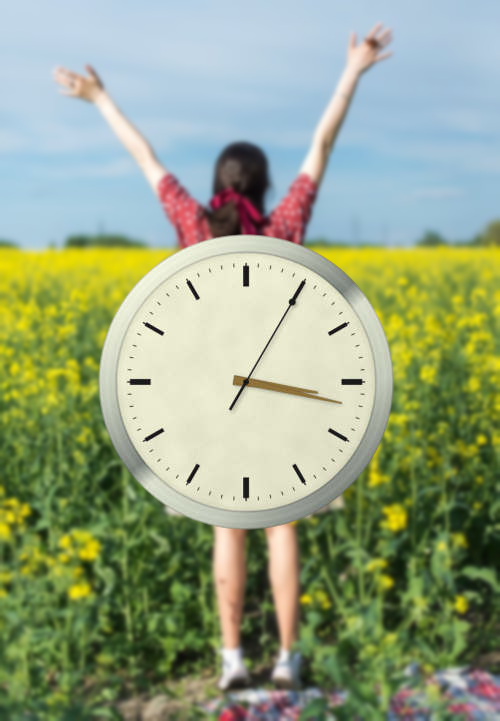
3:17:05
